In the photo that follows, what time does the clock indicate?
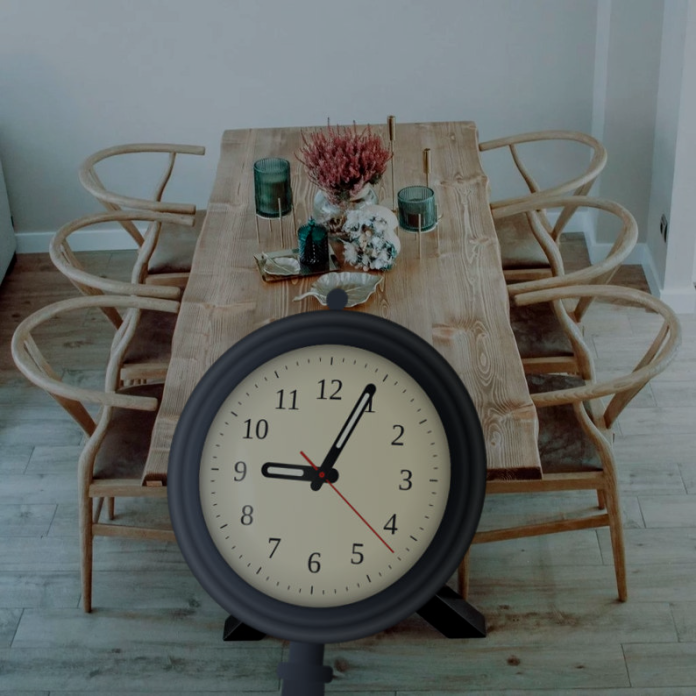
9:04:22
